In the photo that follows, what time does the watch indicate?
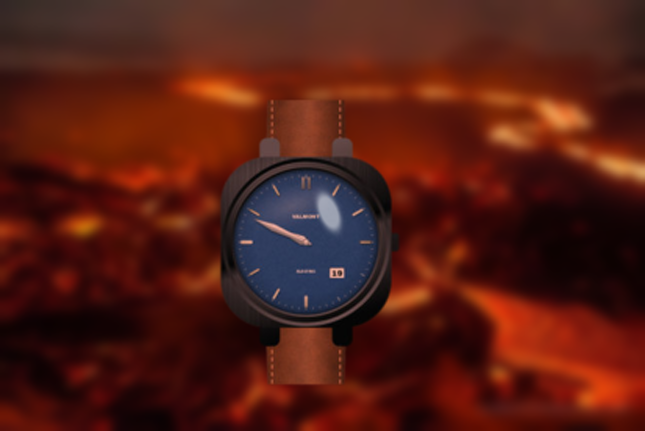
9:49
